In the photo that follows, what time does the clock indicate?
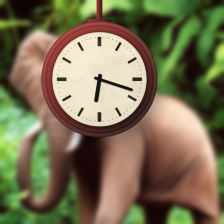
6:18
